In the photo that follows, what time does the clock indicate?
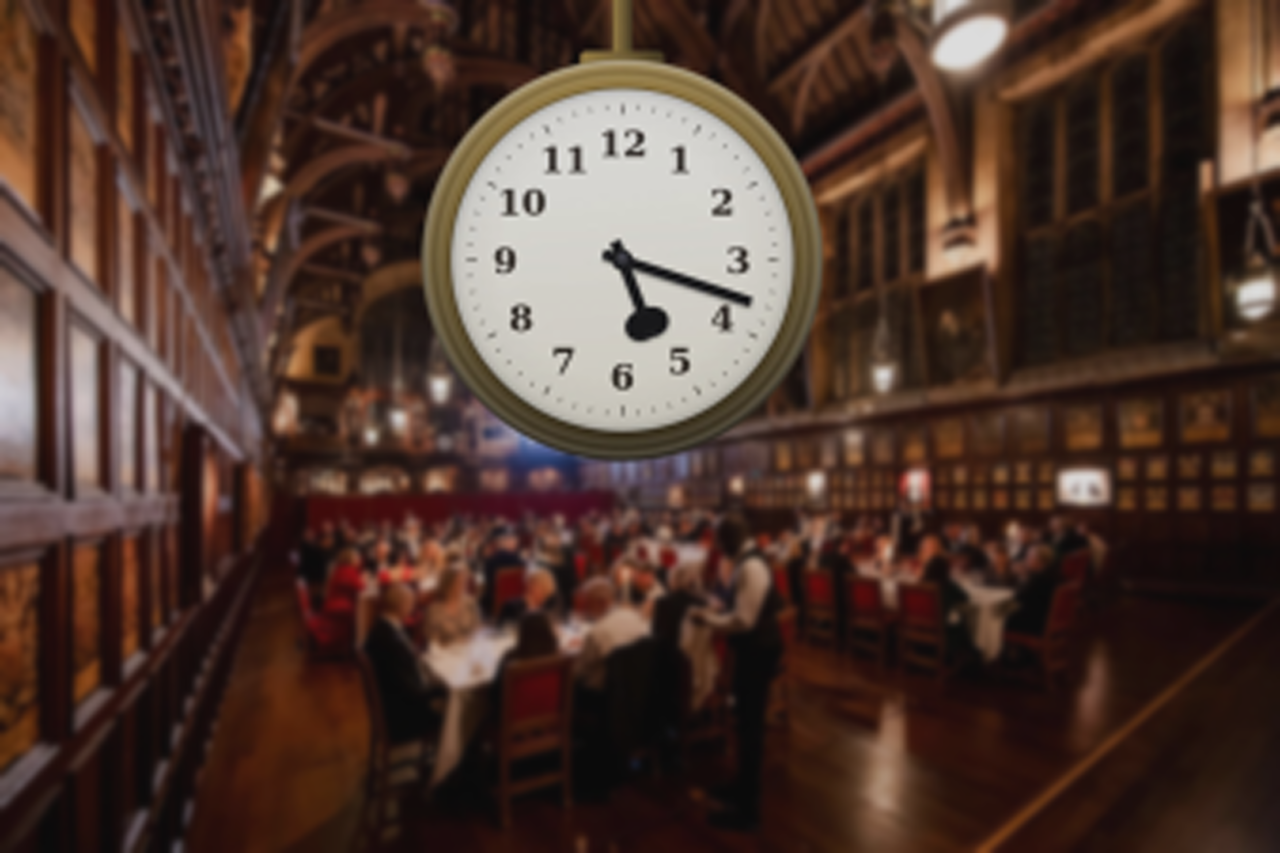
5:18
